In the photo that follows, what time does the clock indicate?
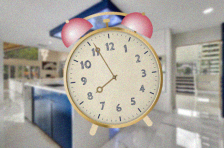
7:56
